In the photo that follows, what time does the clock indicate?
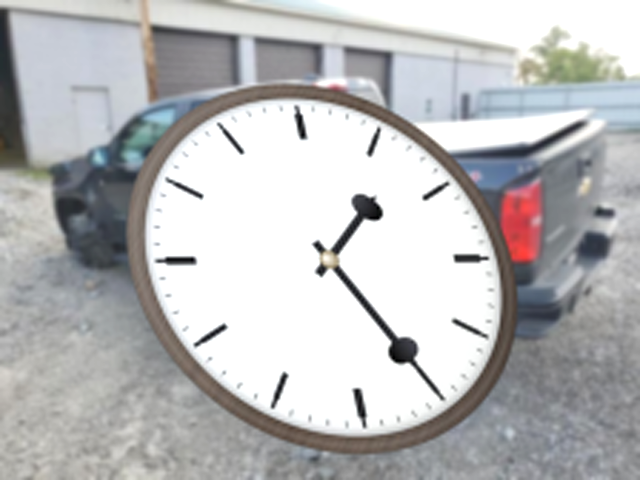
1:25
